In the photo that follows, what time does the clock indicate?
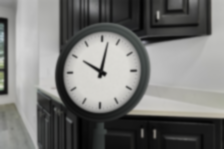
10:02
